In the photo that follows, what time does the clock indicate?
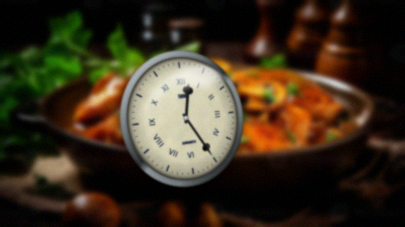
12:25
